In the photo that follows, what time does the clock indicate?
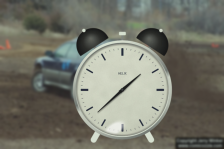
1:38
